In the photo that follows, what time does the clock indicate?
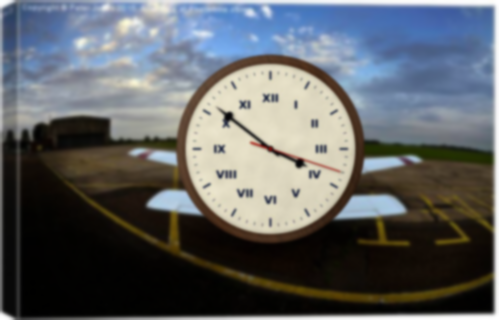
3:51:18
